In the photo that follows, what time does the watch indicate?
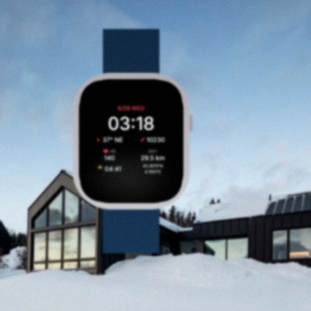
3:18
